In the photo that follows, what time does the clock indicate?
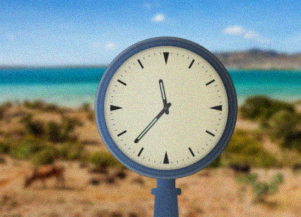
11:37
